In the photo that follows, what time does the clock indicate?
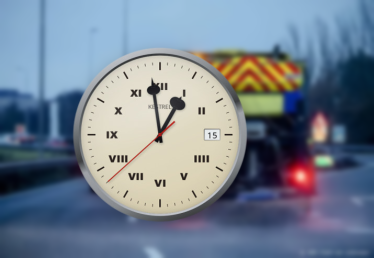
12:58:38
